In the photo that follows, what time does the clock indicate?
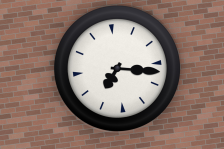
7:17
